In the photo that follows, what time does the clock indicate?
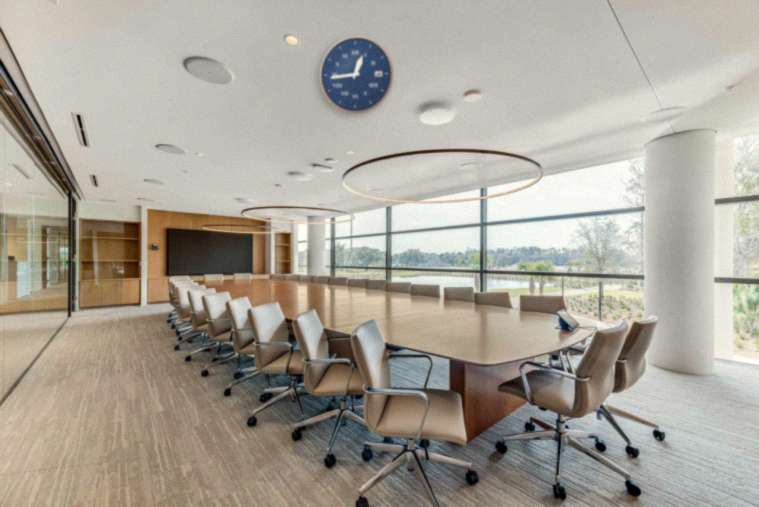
12:44
